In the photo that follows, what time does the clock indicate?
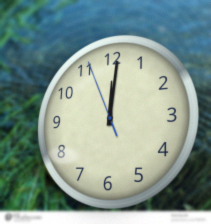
12:00:56
